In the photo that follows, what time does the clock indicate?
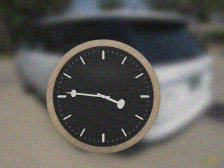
3:46
